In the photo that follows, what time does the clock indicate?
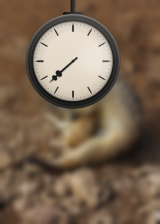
7:38
